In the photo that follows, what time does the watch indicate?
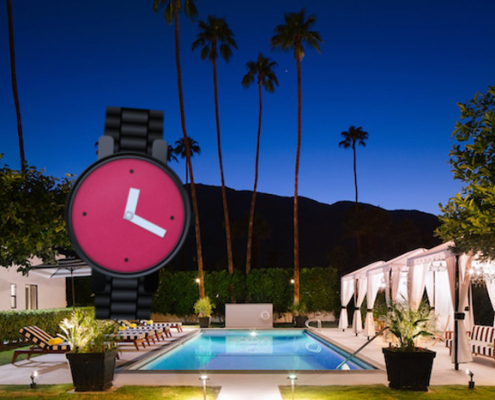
12:19
